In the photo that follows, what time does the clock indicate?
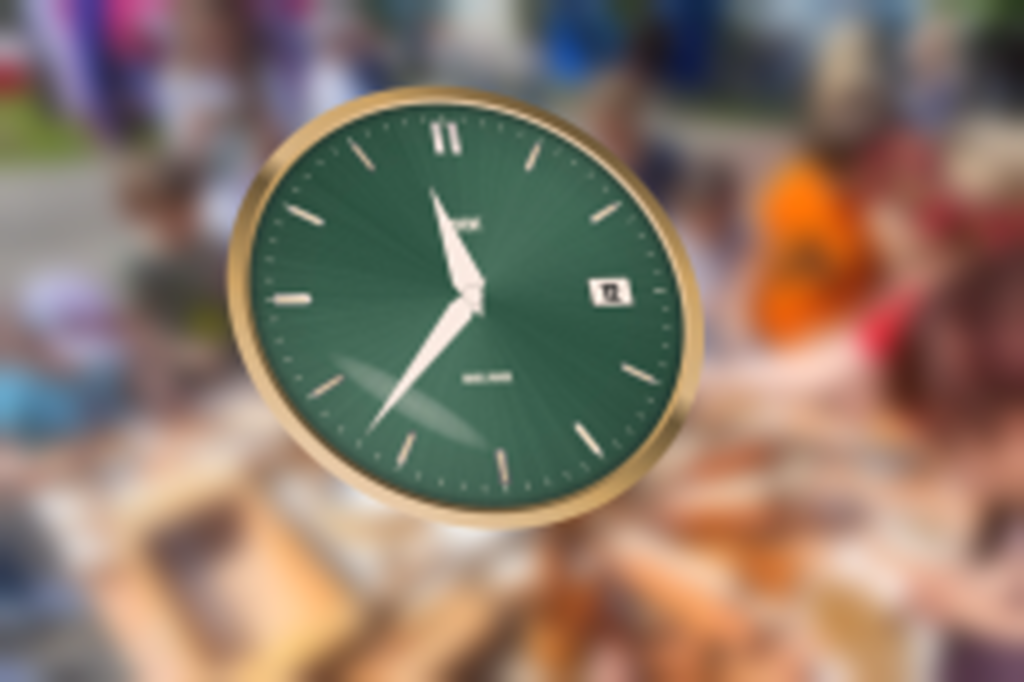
11:37
